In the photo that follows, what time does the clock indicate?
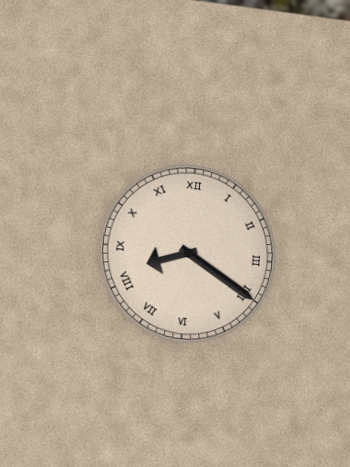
8:20
